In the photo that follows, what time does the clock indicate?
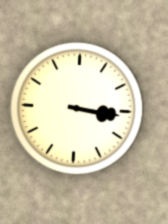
3:16
